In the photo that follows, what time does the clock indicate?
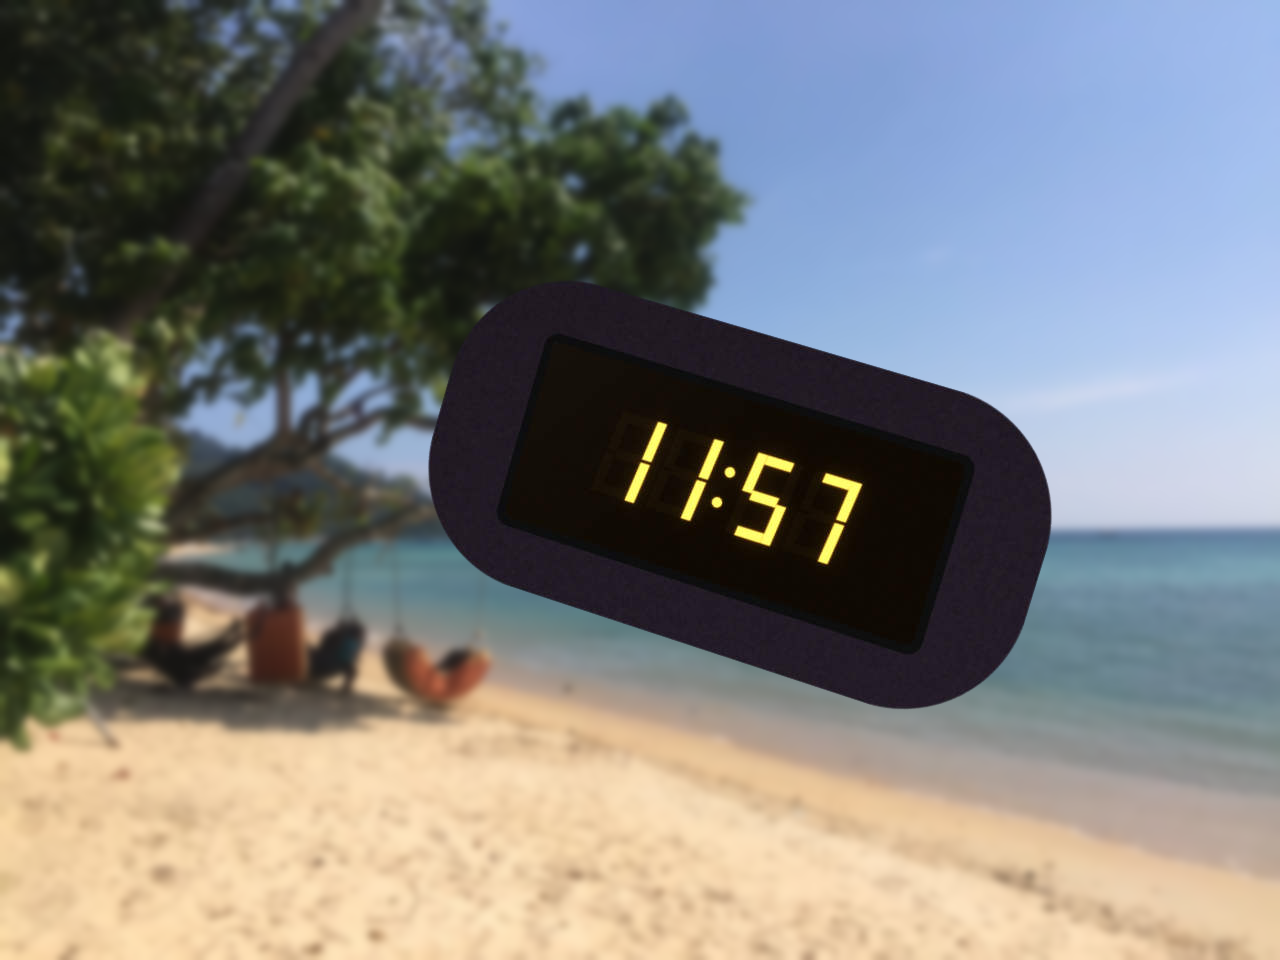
11:57
